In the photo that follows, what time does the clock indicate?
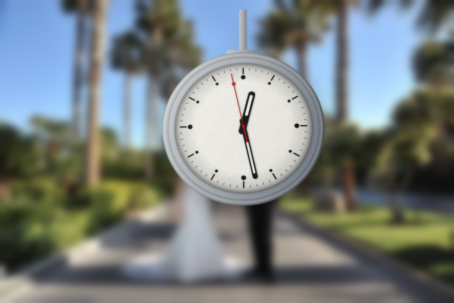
12:27:58
